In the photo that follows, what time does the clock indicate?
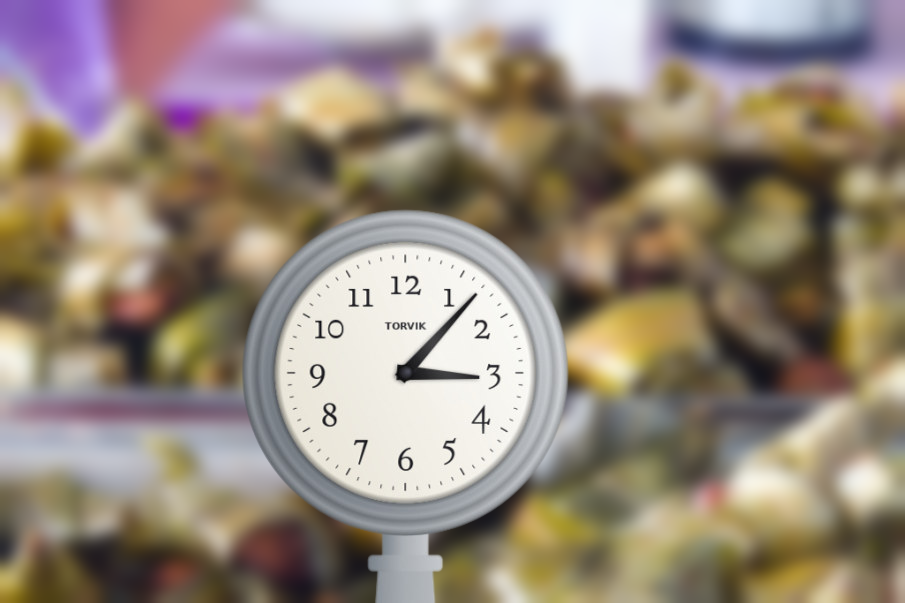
3:07
